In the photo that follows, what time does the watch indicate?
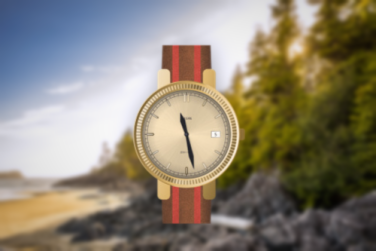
11:28
